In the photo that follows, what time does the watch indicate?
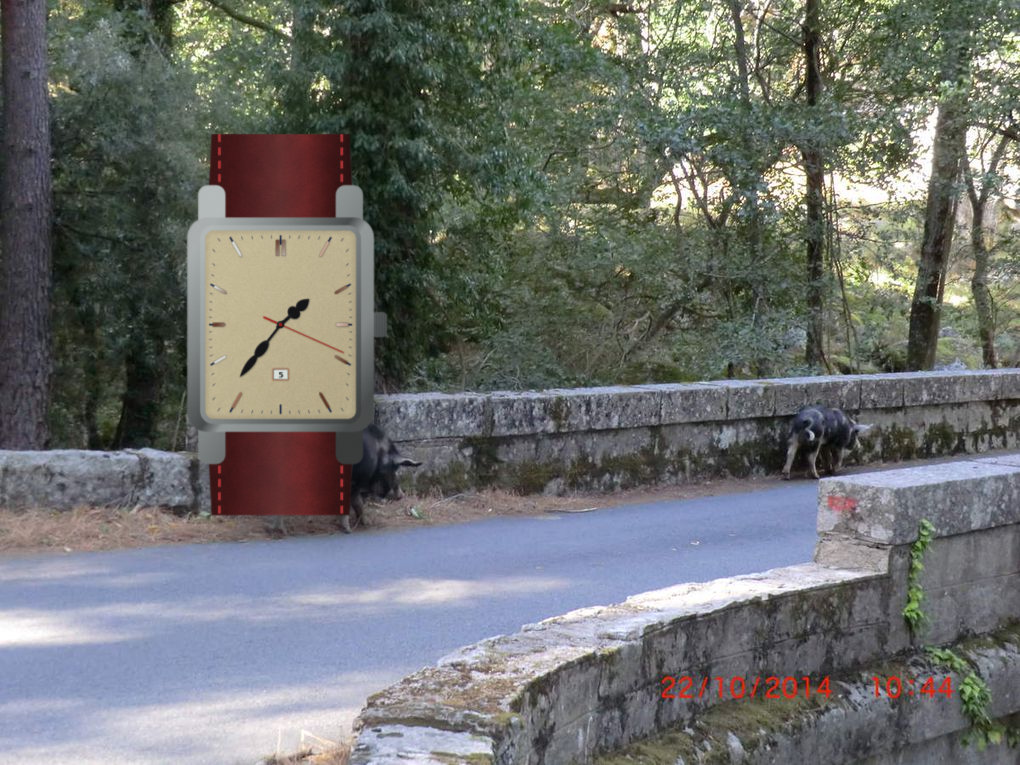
1:36:19
